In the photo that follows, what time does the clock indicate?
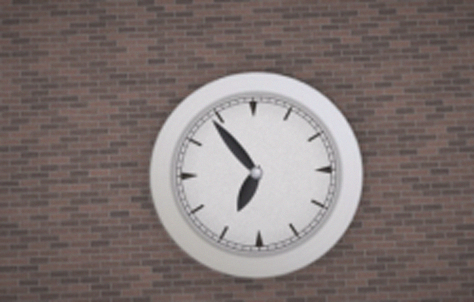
6:54
